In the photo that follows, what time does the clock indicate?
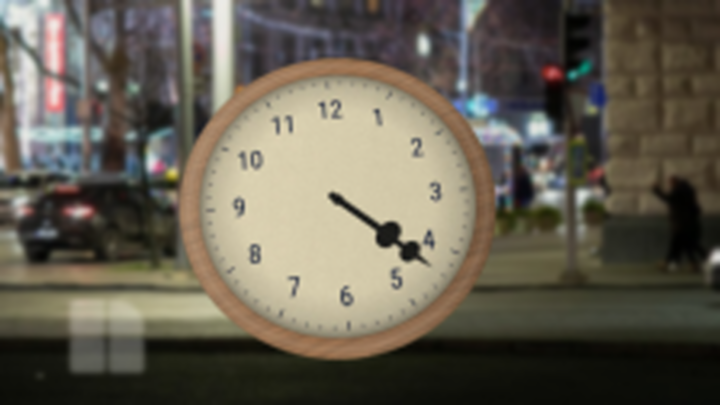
4:22
